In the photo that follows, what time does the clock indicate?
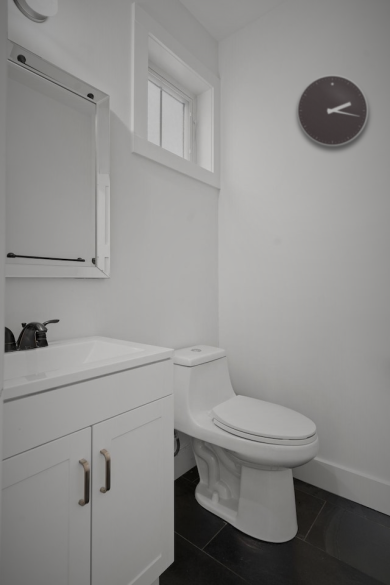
2:17
